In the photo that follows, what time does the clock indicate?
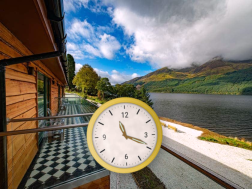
11:19
